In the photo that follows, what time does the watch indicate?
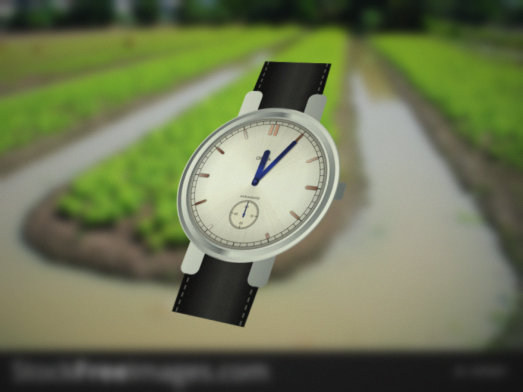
12:05
